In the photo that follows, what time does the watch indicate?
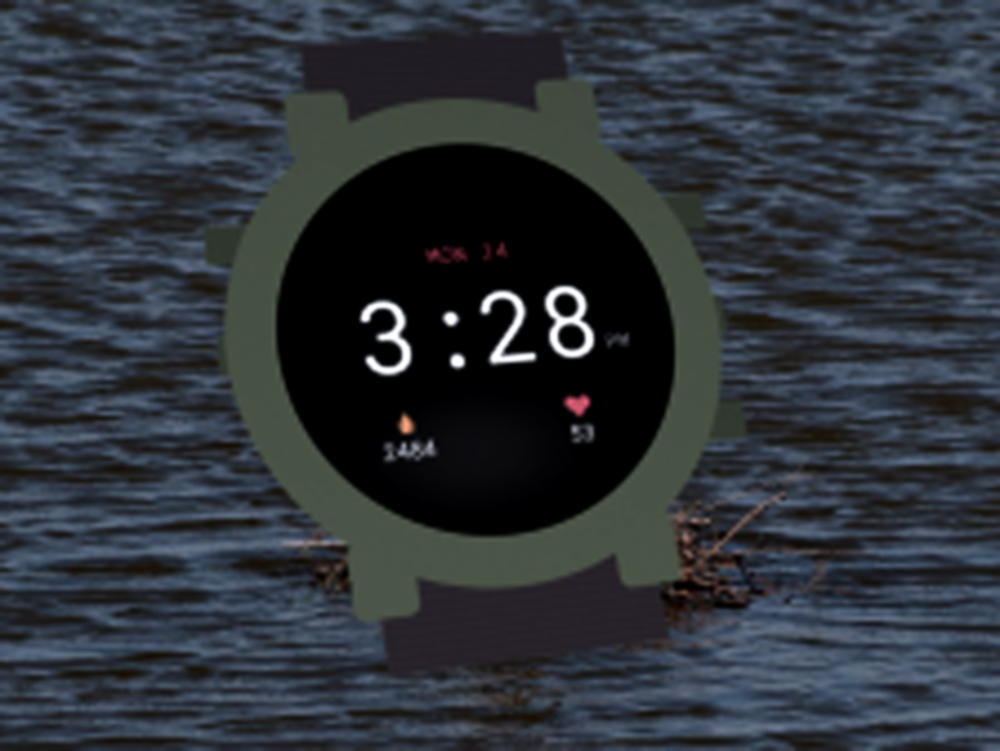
3:28
